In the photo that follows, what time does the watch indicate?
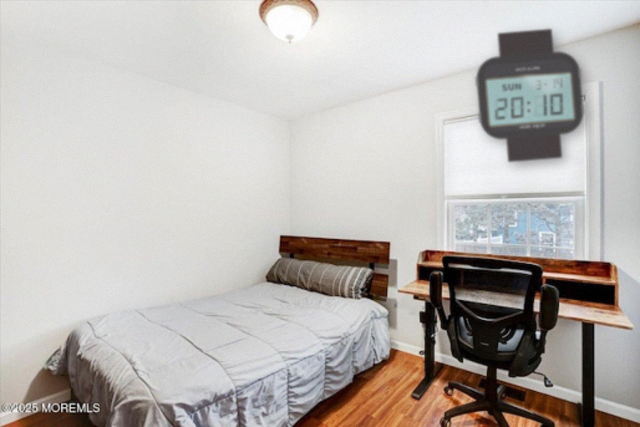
20:10
